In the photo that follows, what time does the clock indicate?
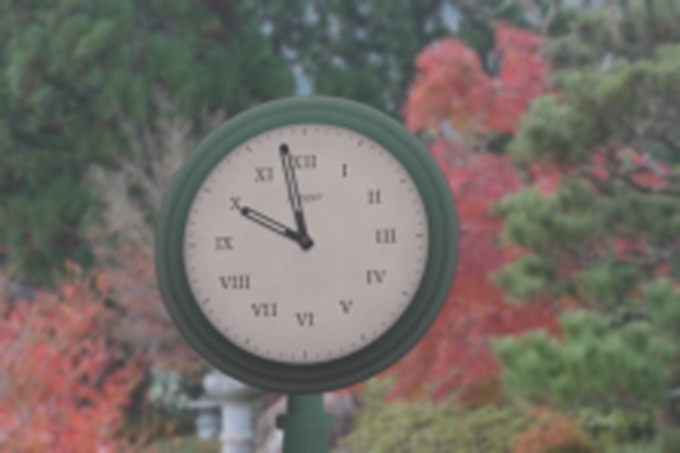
9:58
